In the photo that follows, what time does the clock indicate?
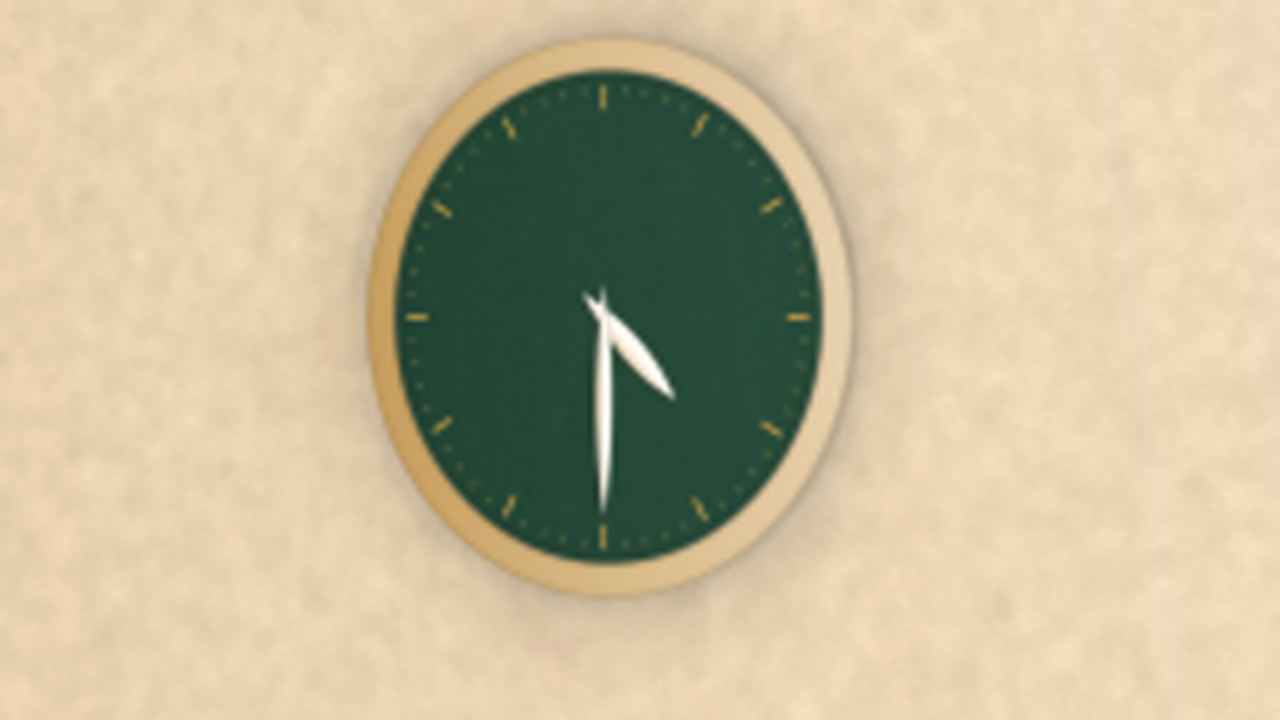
4:30
